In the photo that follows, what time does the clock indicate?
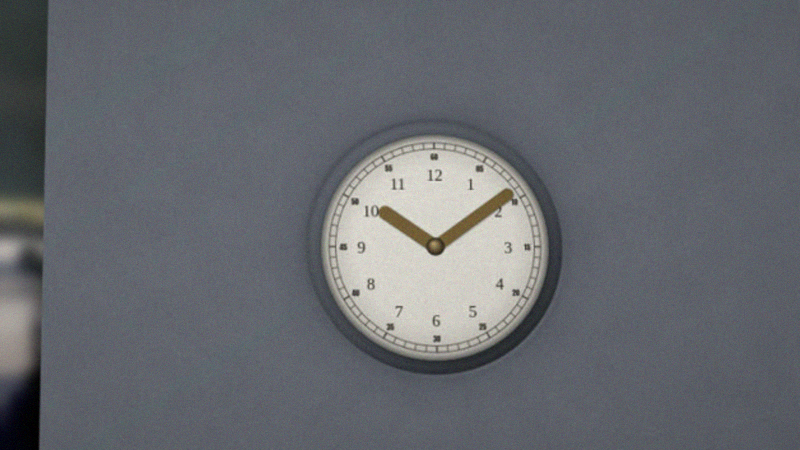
10:09
